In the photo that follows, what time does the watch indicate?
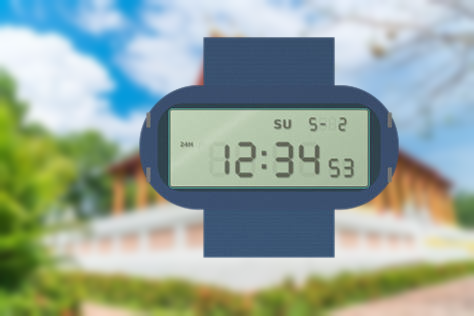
12:34:53
